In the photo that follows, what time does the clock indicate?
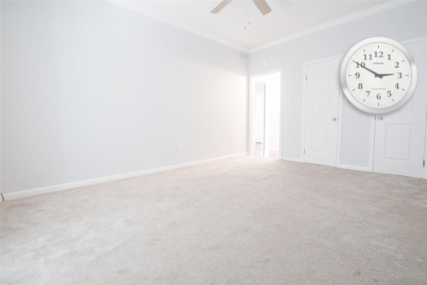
2:50
